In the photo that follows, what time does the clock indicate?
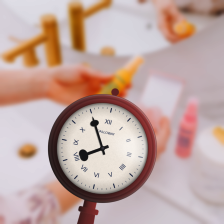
7:55
